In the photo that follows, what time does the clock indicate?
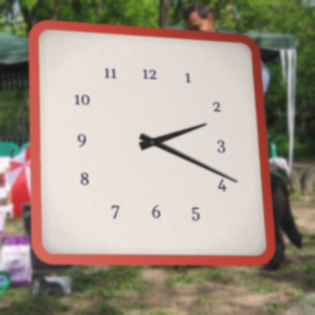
2:19
